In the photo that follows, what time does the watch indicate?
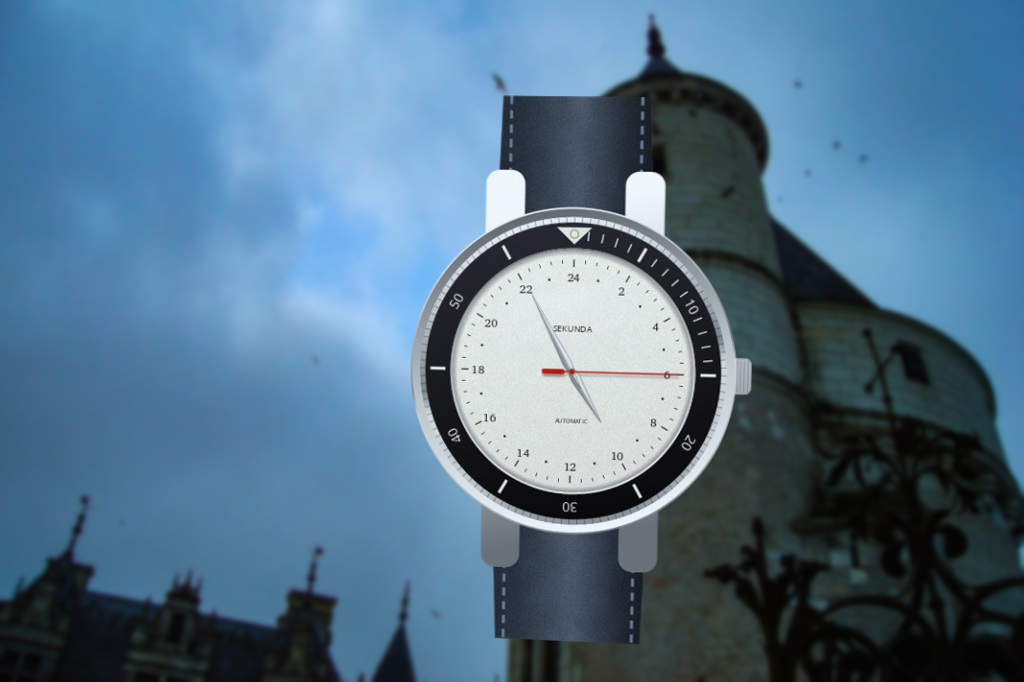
9:55:15
